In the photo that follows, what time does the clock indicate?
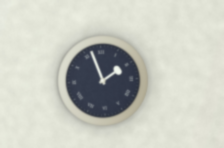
1:57
